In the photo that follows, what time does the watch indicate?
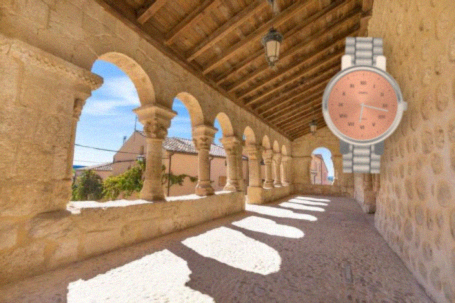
6:17
